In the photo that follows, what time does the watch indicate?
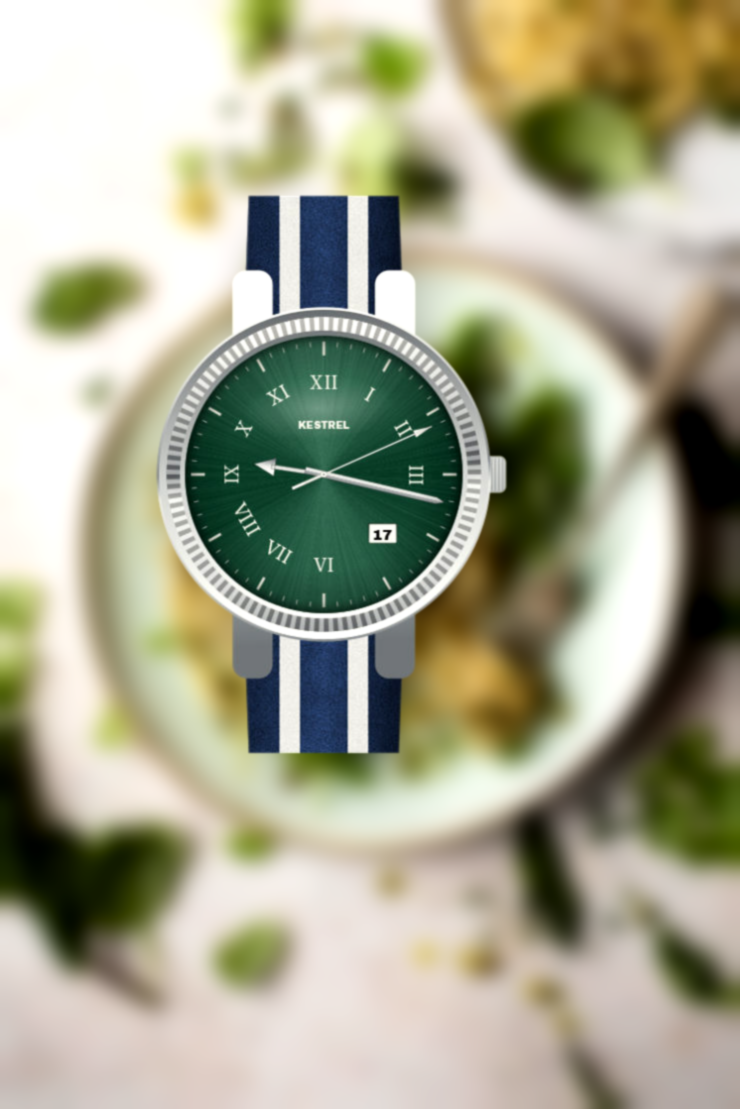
9:17:11
